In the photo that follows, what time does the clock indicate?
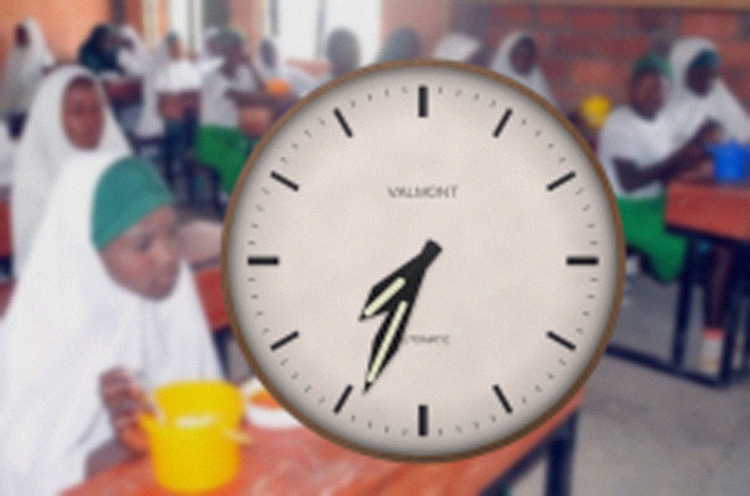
7:34
